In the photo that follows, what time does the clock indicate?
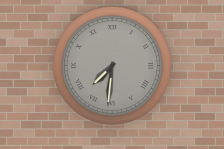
7:31
